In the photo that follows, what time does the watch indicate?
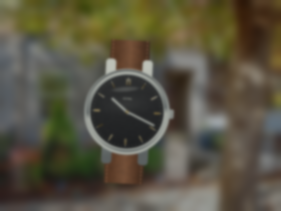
10:19
